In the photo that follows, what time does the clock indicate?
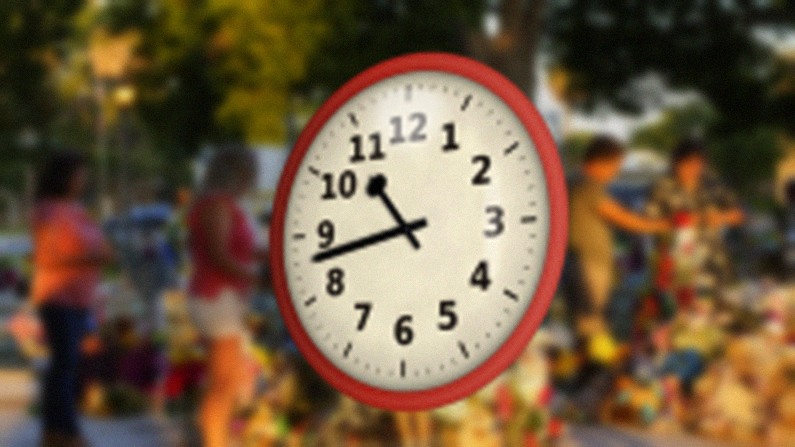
10:43
